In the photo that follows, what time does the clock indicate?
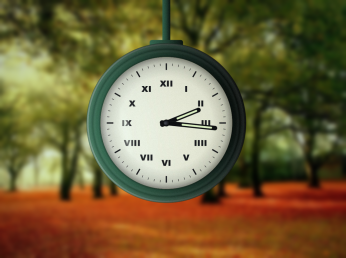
2:16
